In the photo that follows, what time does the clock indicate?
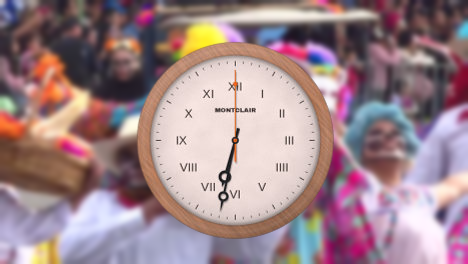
6:32:00
